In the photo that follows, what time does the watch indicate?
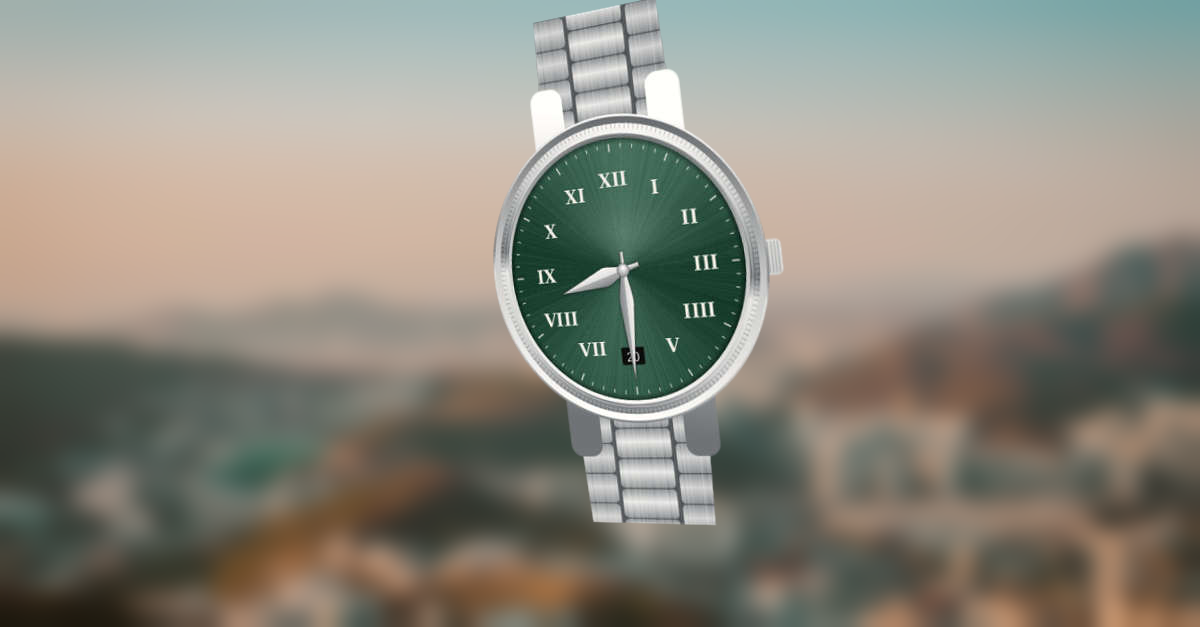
8:30
